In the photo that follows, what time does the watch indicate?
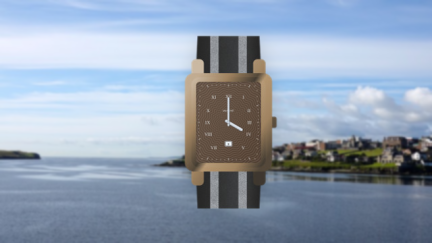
4:00
